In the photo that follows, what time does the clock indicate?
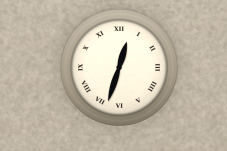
12:33
